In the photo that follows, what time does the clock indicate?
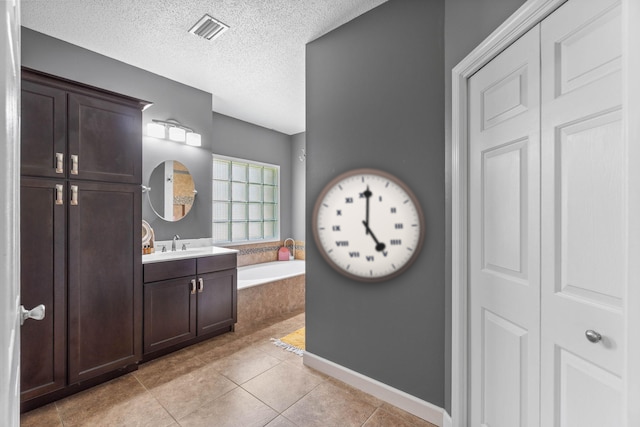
5:01
